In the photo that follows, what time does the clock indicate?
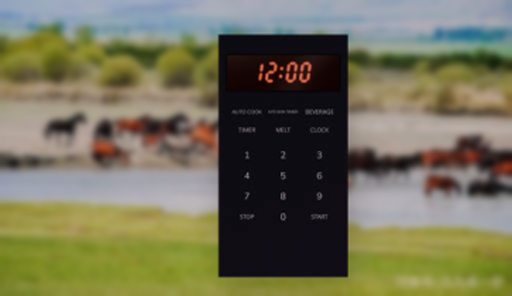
12:00
